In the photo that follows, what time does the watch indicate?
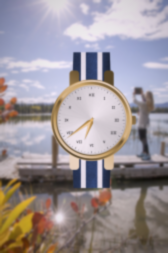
6:39
